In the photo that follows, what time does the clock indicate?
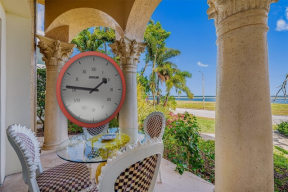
1:46
